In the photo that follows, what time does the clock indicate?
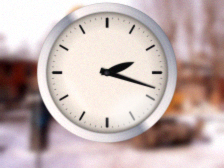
2:18
